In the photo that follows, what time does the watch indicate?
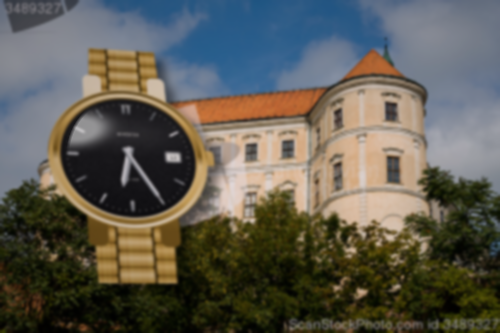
6:25
